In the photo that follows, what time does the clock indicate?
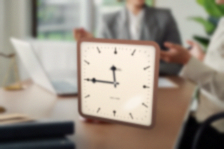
11:45
